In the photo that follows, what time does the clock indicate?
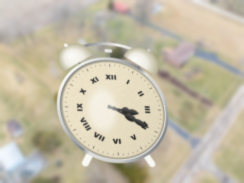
3:20
